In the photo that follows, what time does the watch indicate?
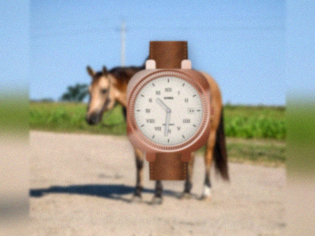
10:31
